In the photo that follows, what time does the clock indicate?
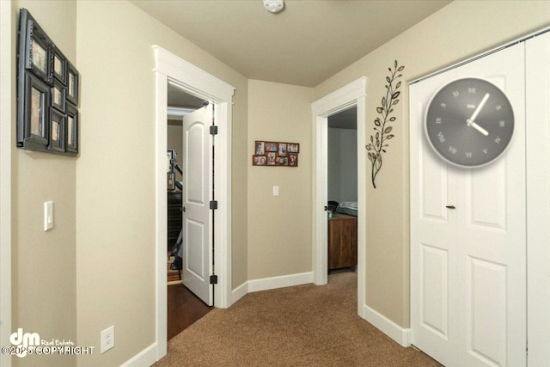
4:05
